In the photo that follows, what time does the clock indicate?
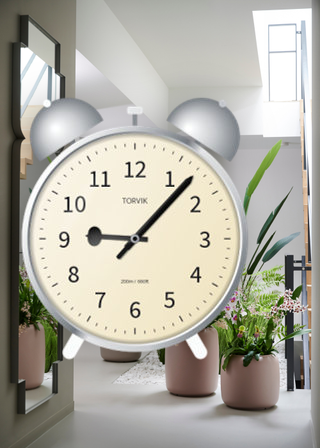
9:07:07
